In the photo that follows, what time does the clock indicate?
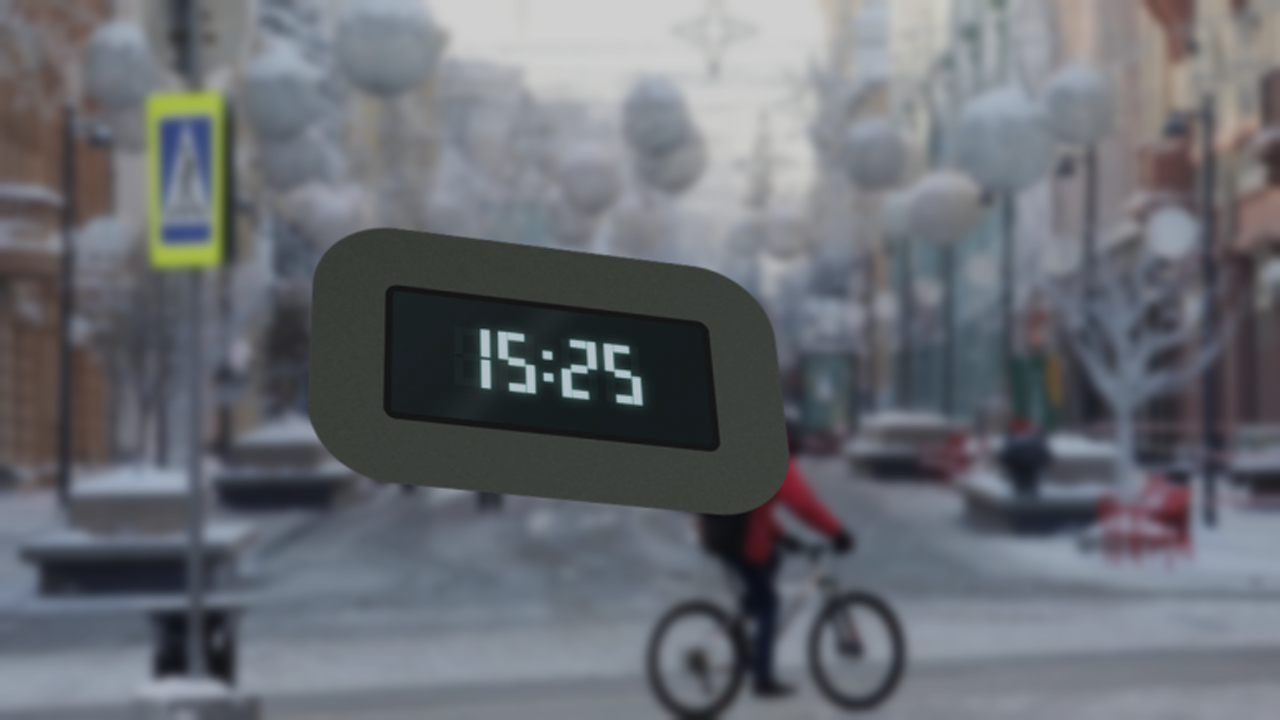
15:25
